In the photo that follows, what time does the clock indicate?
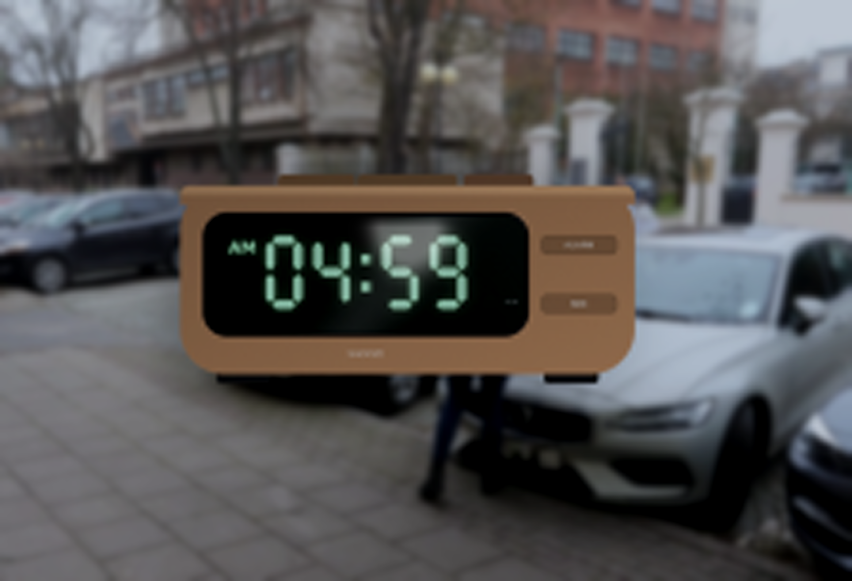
4:59
